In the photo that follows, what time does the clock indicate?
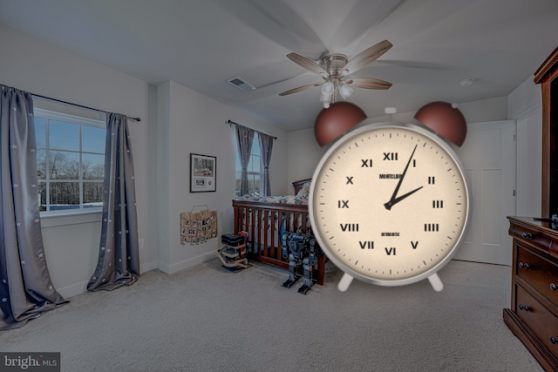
2:04
